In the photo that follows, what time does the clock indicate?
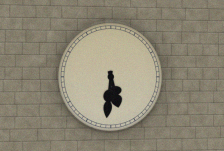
5:31
